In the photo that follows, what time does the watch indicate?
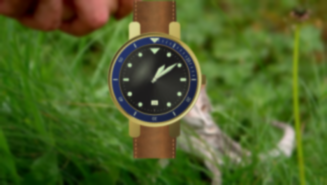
1:09
